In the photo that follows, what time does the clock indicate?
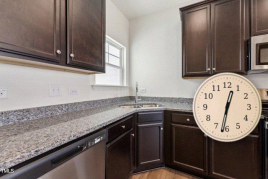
12:32
